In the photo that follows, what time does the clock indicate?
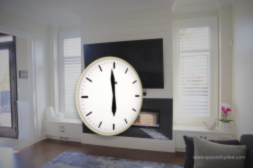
5:59
